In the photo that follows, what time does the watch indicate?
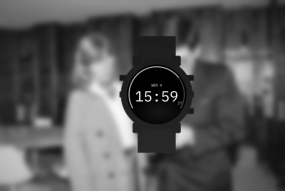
15:59
